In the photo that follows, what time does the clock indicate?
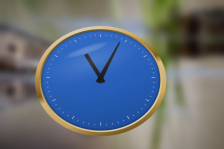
11:04
